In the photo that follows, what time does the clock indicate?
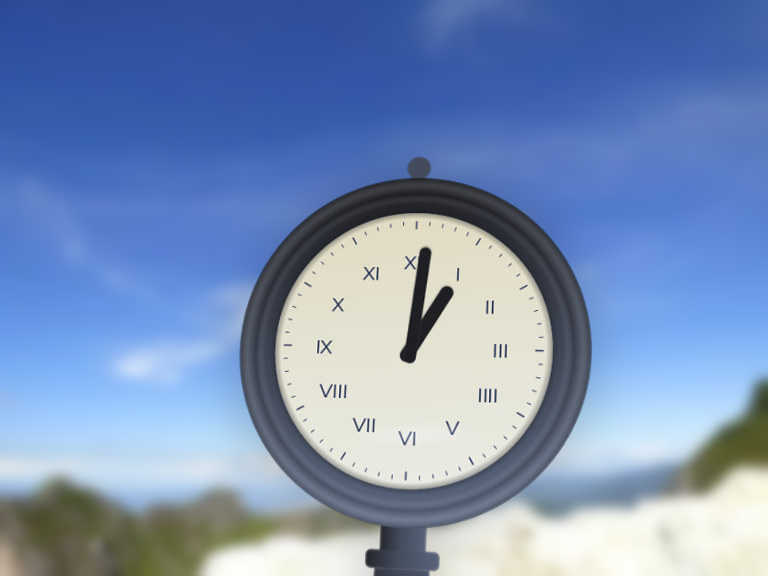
1:01
